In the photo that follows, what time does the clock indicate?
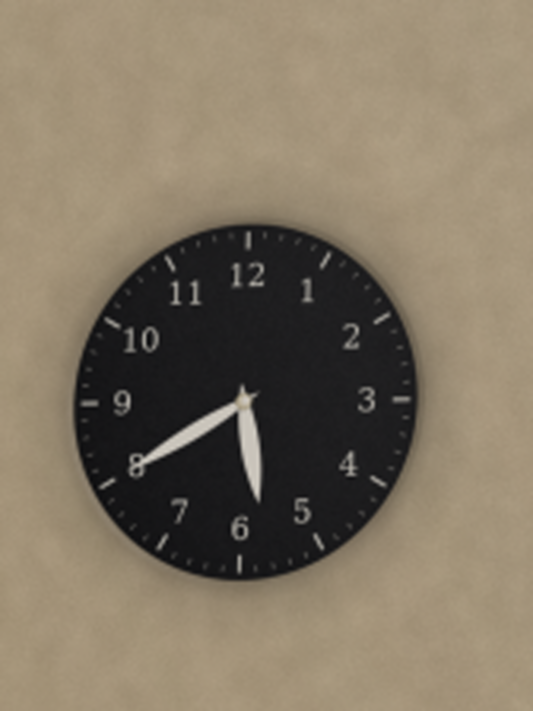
5:40
